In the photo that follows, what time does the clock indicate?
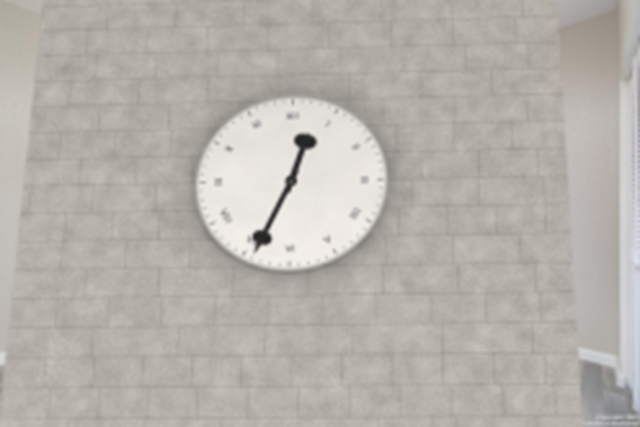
12:34
